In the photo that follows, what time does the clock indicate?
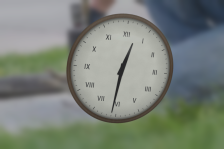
12:31
